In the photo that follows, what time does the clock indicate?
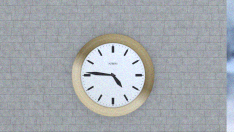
4:46
